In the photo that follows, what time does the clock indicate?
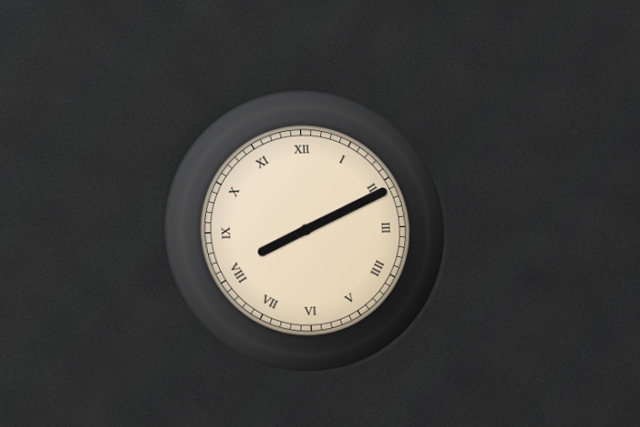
8:11
